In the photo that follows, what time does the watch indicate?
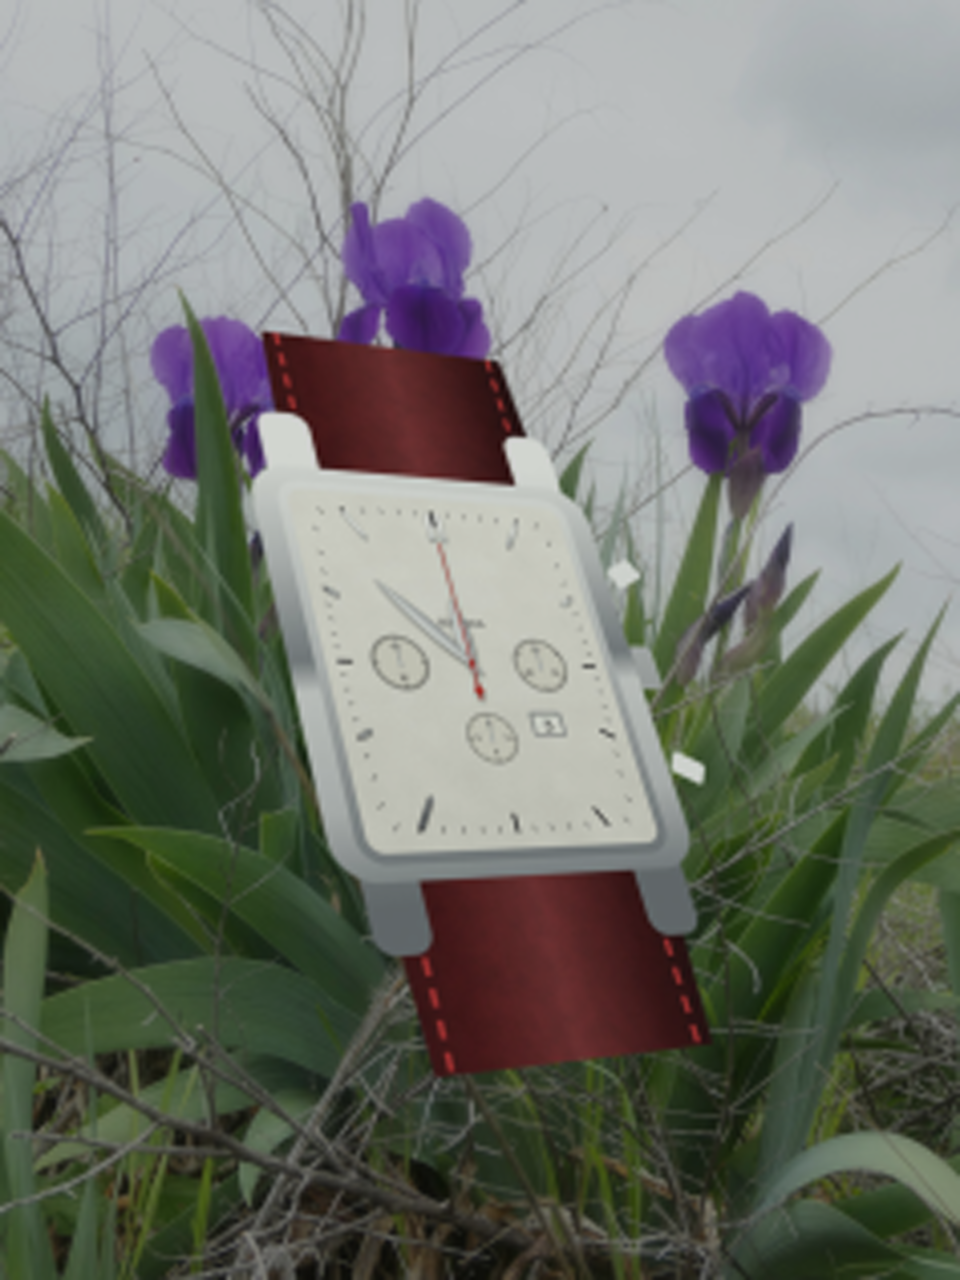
11:53
